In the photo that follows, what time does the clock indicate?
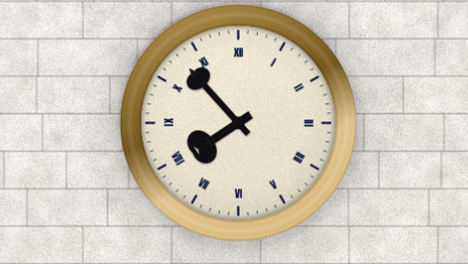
7:53
